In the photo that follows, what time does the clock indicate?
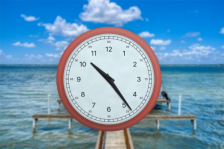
10:24
